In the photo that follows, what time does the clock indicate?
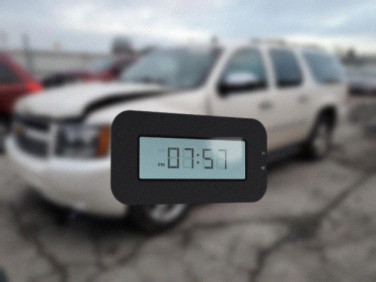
7:57
